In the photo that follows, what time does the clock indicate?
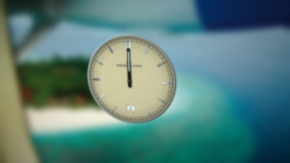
12:00
